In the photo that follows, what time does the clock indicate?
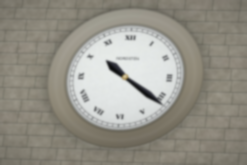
10:21
